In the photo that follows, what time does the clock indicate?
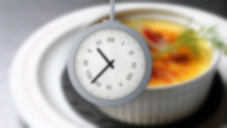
10:37
